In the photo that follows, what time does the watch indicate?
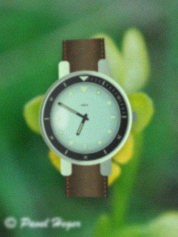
6:50
